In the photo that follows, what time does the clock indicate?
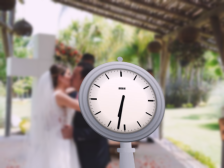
6:32
